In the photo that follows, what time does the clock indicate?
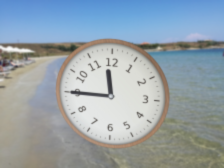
11:45
